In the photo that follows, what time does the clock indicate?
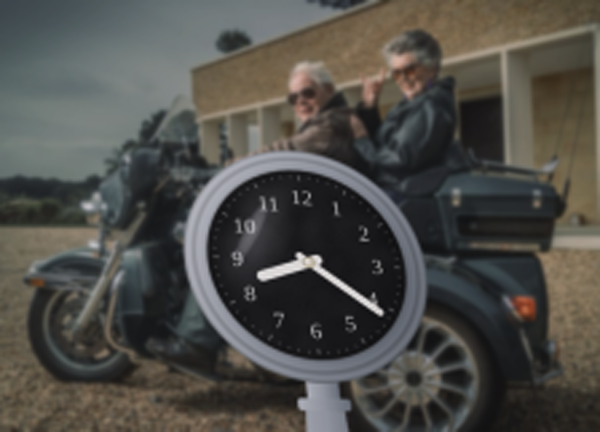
8:21
